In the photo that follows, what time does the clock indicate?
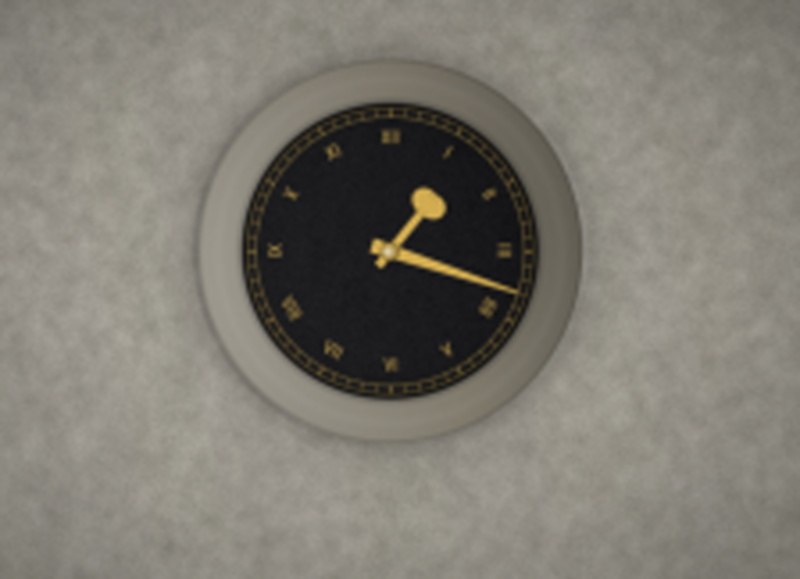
1:18
